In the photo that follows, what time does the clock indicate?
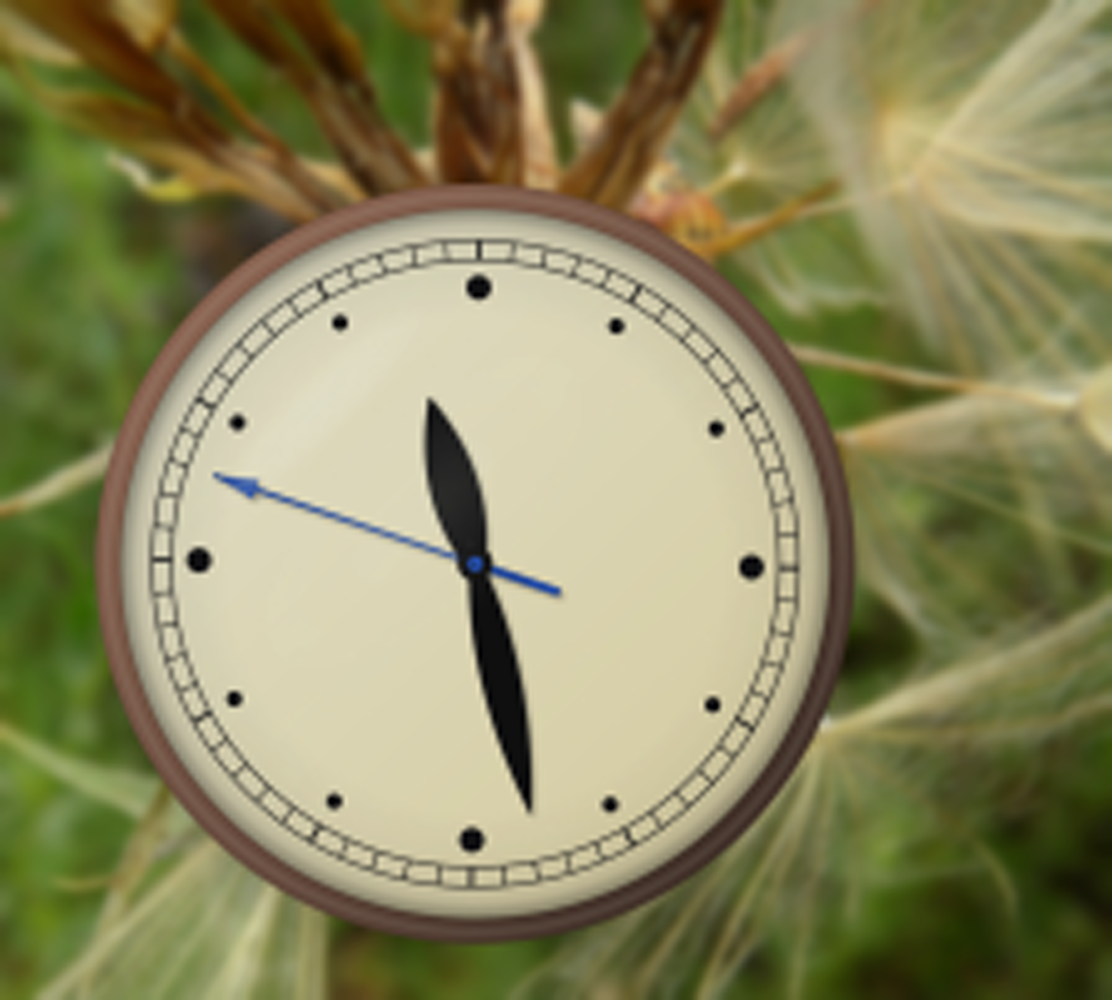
11:27:48
